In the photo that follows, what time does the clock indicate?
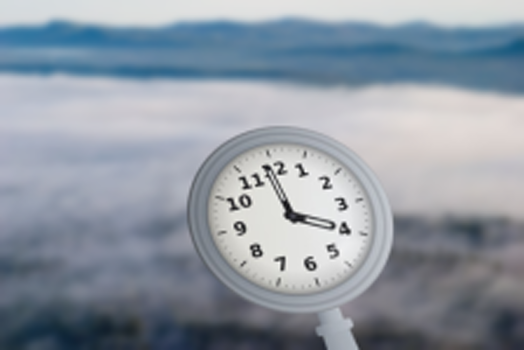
3:59
